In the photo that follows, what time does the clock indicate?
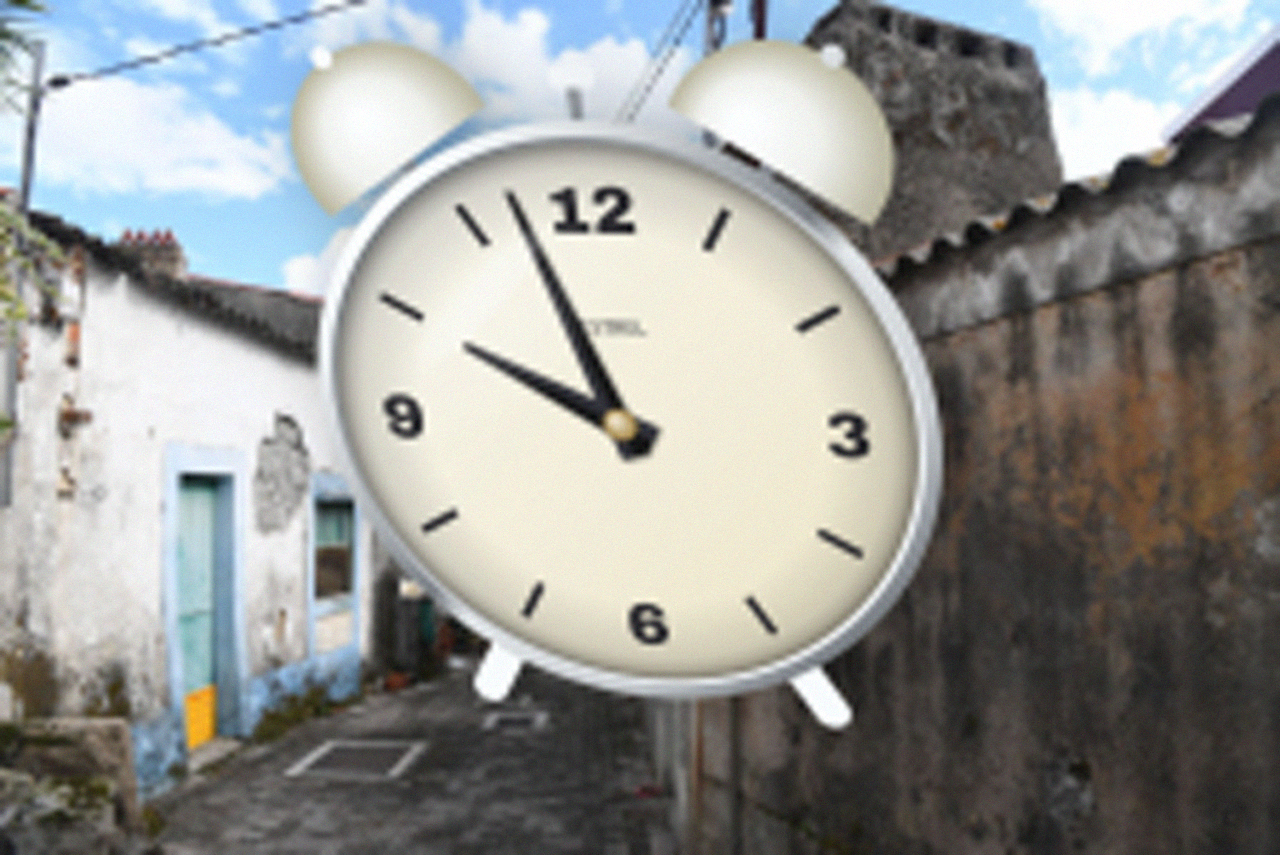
9:57
